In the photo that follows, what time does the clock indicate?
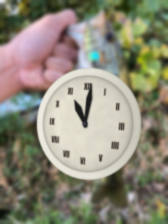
11:01
